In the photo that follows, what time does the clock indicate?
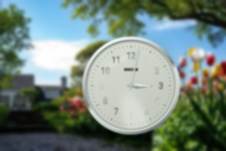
3:02
